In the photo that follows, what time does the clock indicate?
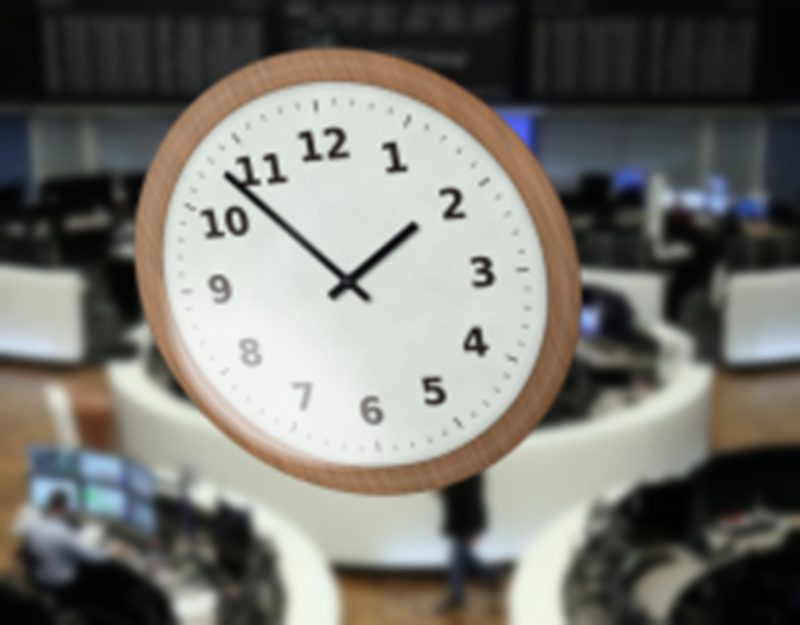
1:53
